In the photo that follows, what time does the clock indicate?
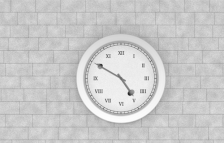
4:50
